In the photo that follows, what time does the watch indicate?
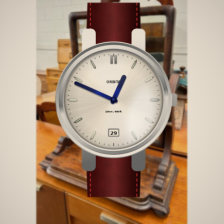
12:49
